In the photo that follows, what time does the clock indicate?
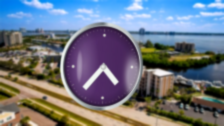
4:37
